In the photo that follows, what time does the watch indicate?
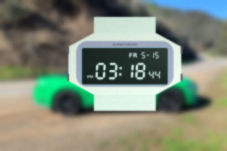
3:18
